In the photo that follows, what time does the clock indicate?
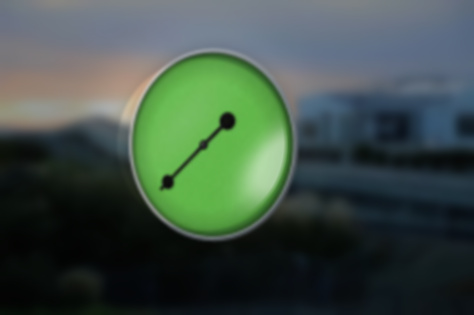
1:38
